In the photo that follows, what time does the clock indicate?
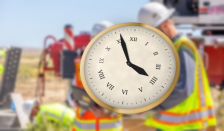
3:56
